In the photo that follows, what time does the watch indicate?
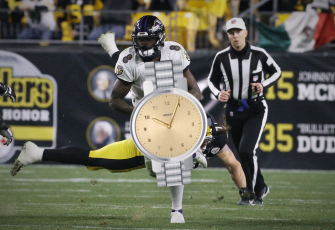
10:04
